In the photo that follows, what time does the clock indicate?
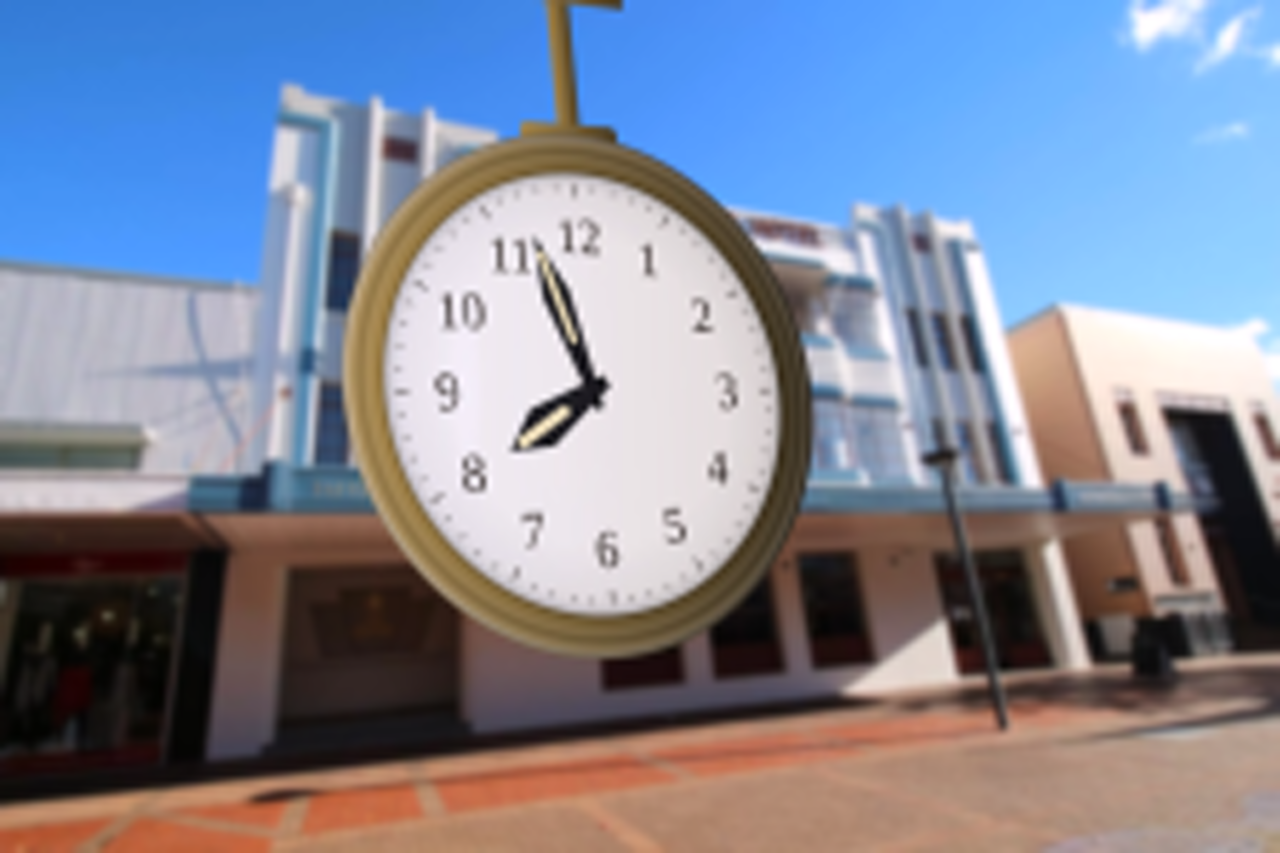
7:57
